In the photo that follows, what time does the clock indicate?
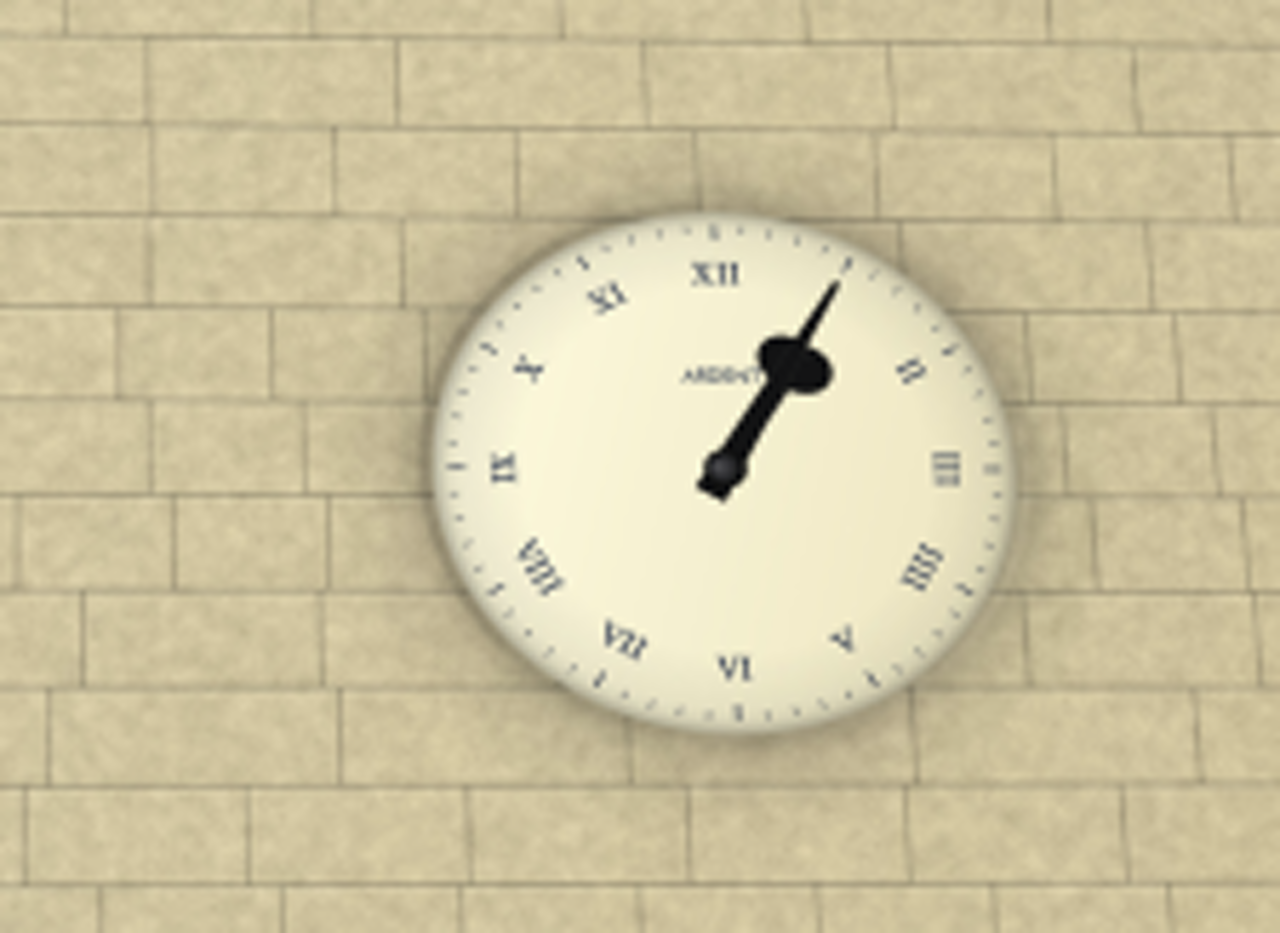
1:05
